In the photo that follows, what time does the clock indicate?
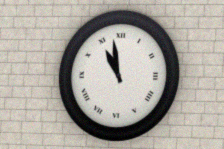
10:58
